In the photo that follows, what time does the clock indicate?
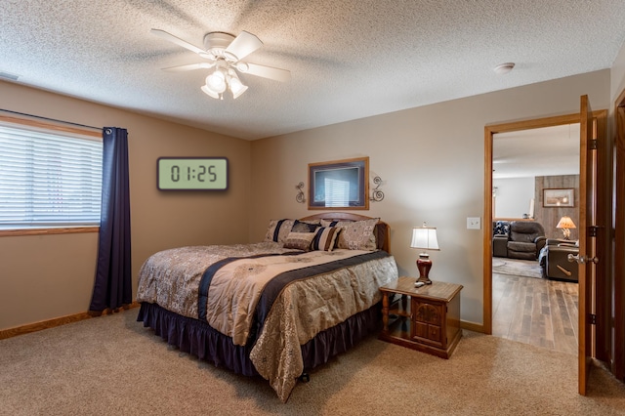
1:25
